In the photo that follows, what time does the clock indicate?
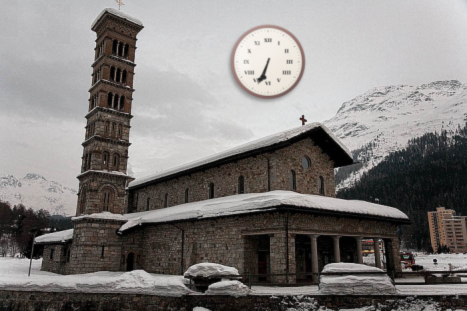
6:34
